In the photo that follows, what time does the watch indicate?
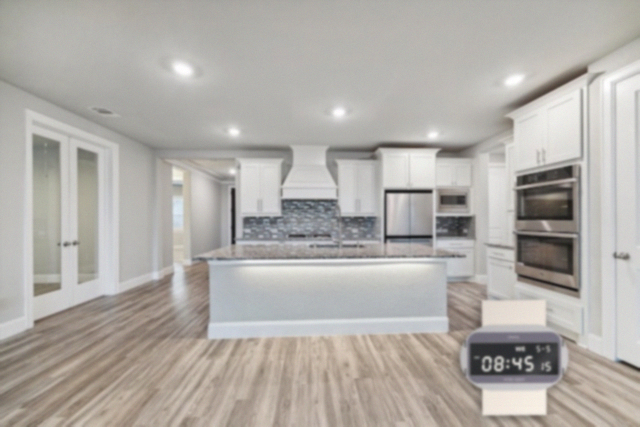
8:45
